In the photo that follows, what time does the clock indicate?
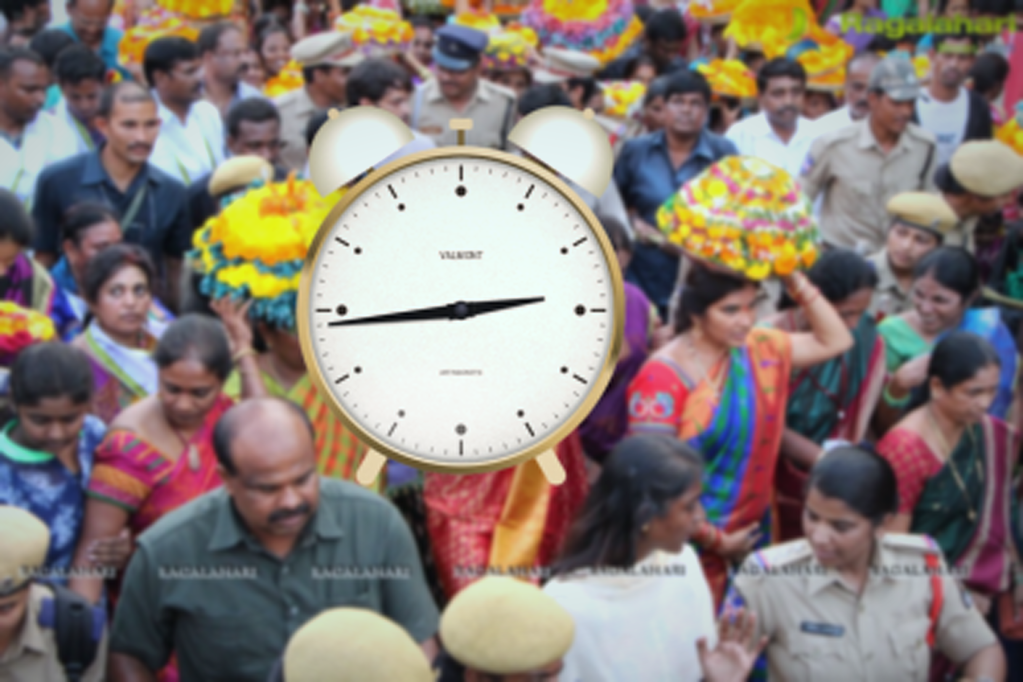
2:44
